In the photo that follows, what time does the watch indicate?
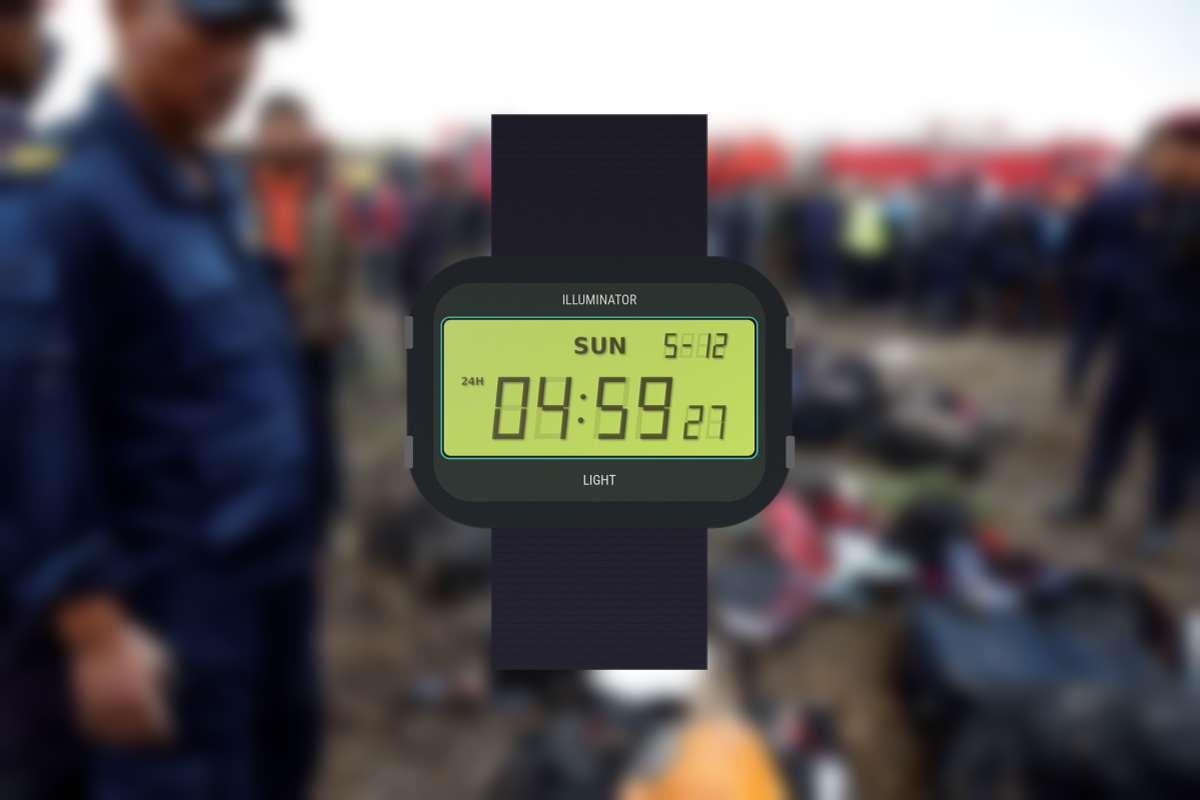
4:59:27
